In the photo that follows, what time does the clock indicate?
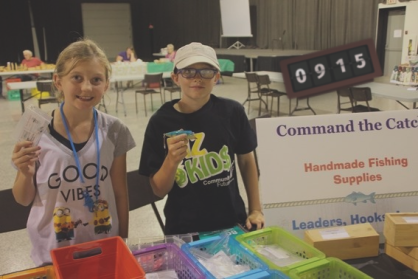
9:15
